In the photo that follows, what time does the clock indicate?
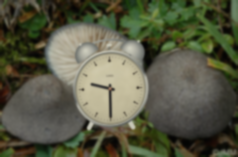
9:30
